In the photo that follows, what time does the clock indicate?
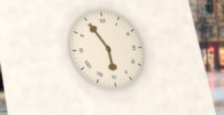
5:55
